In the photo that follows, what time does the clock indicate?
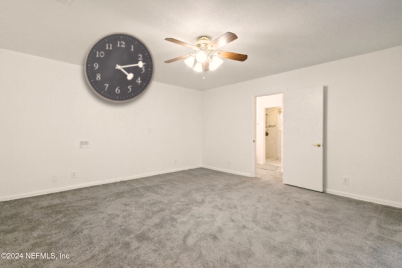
4:13
